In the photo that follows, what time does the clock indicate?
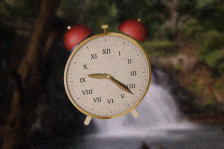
9:22
